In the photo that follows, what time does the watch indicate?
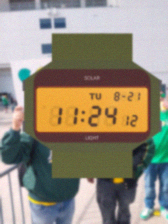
11:24:12
